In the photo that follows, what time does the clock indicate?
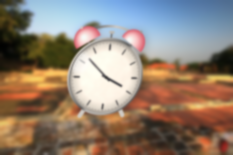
3:52
